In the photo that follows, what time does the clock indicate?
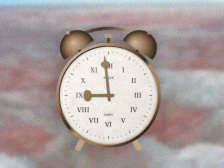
8:59
